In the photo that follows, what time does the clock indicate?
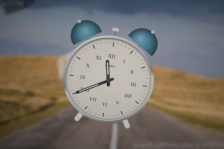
11:40
